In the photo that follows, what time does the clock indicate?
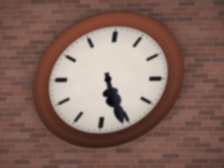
5:26
